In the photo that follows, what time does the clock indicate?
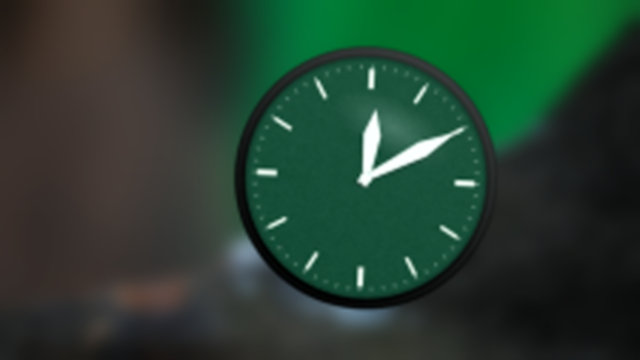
12:10
